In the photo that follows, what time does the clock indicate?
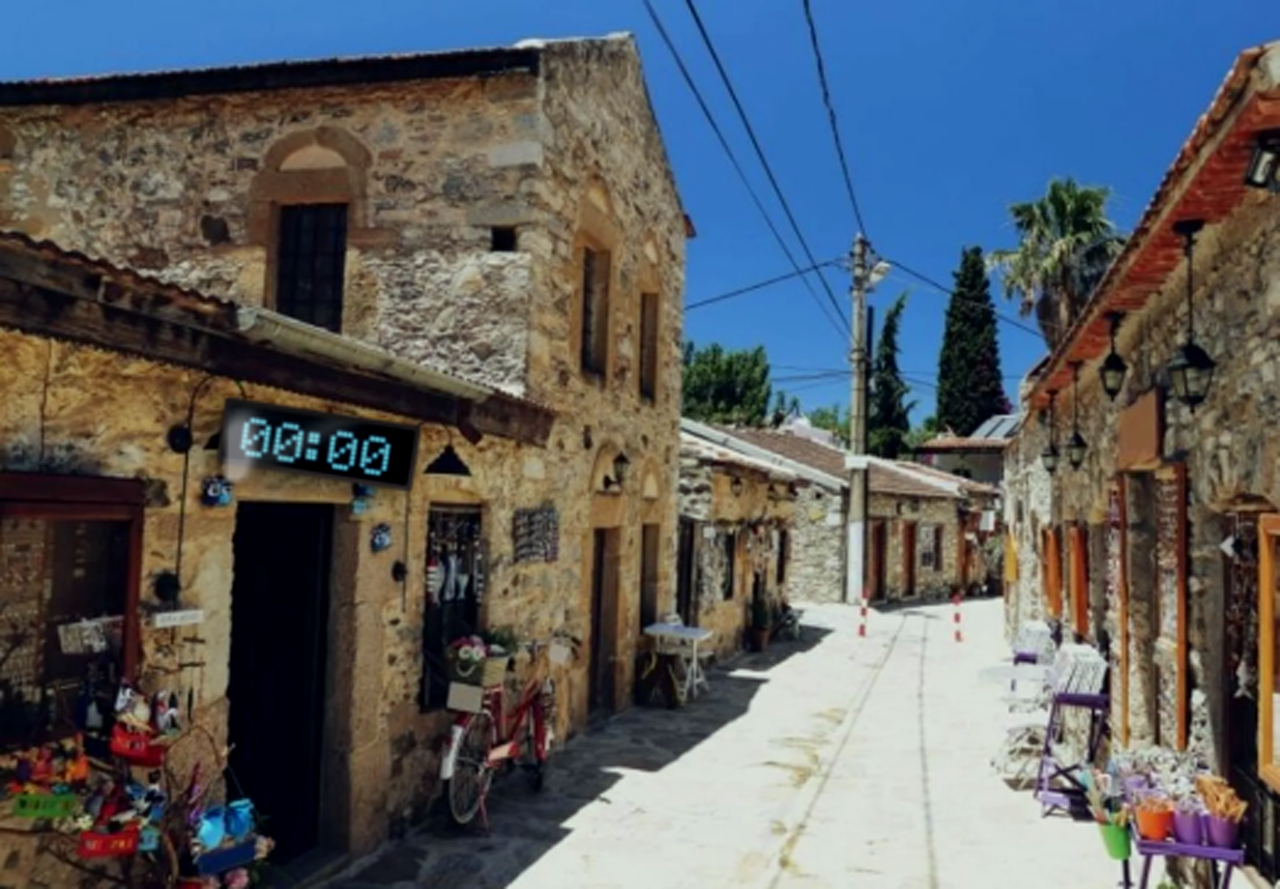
0:00
